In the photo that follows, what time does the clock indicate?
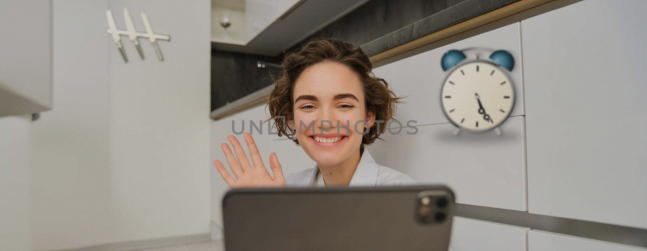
5:26
